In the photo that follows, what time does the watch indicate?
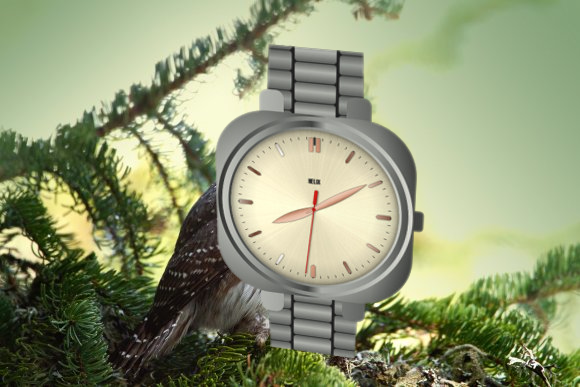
8:09:31
